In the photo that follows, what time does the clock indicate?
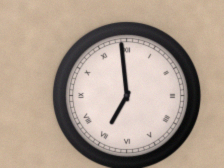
6:59
